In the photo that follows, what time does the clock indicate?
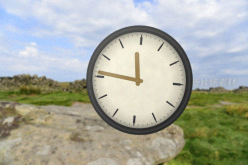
11:46
